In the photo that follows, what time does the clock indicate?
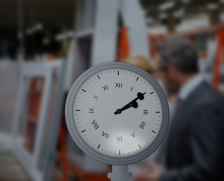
2:09
